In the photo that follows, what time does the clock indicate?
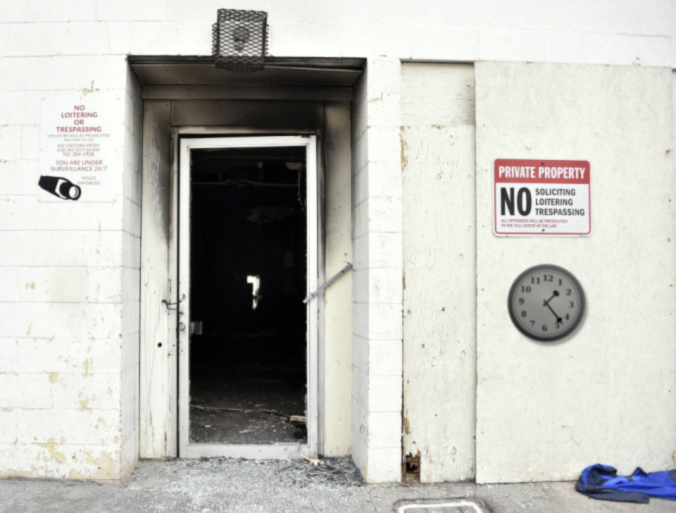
1:23
